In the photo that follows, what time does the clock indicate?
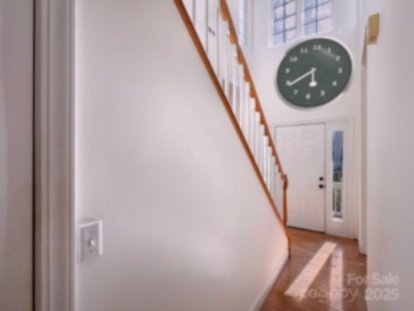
5:39
